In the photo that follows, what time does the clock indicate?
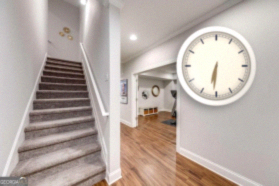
6:31
